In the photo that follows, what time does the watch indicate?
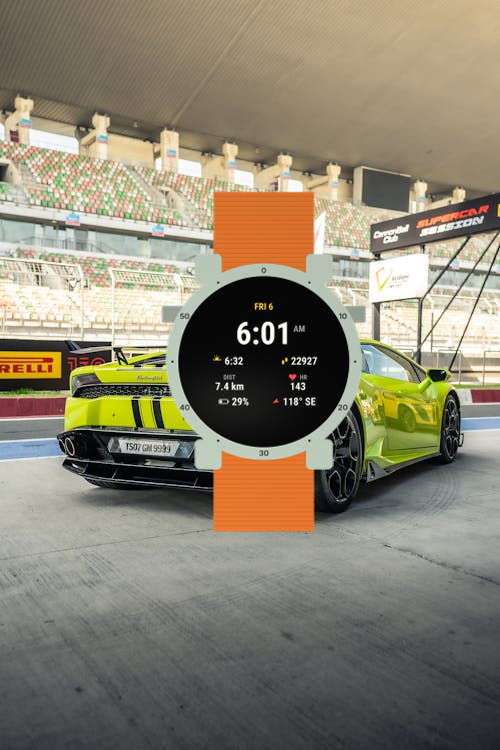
6:01
